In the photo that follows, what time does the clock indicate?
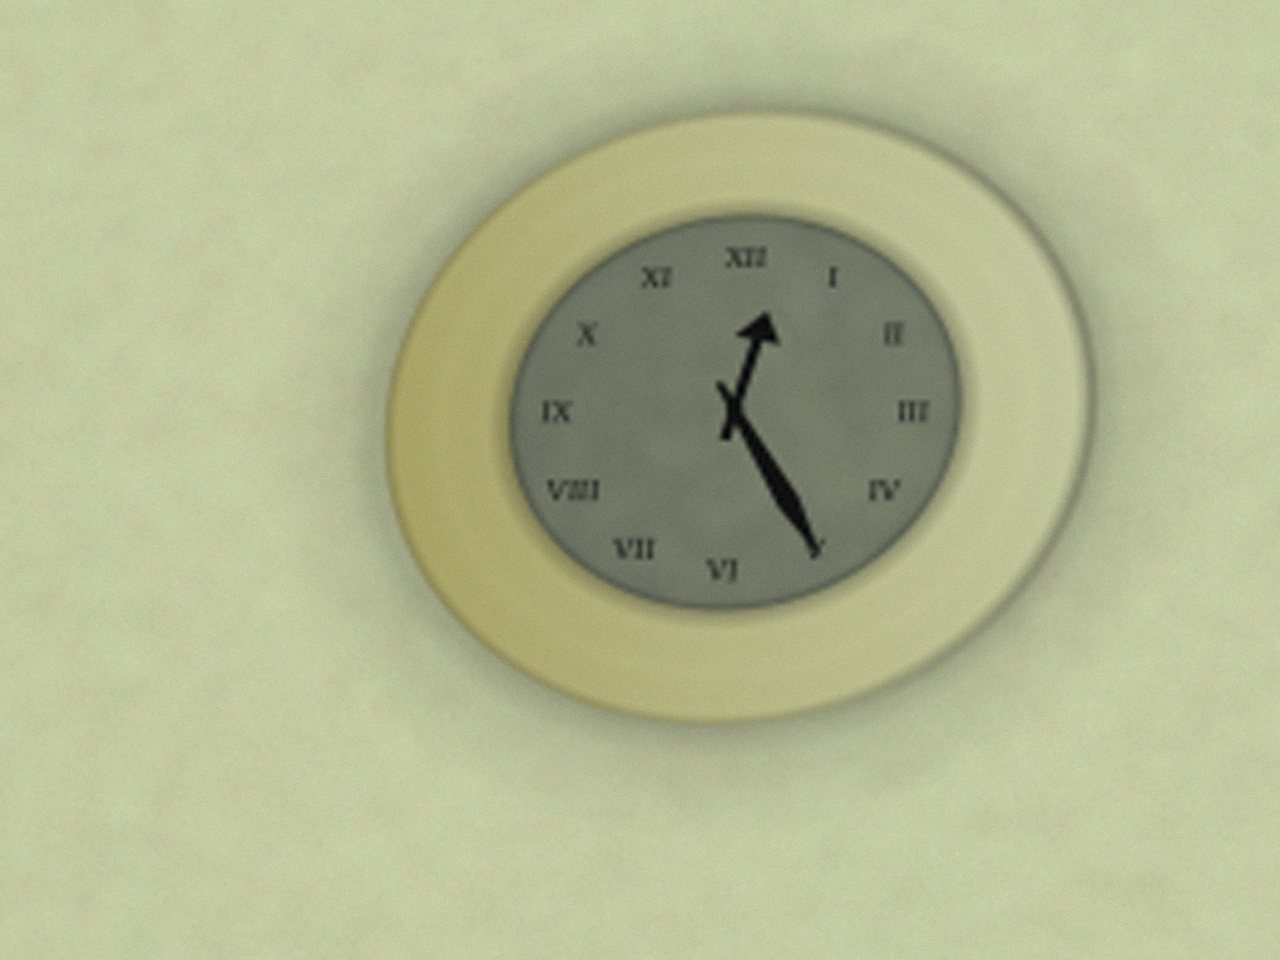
12:25
